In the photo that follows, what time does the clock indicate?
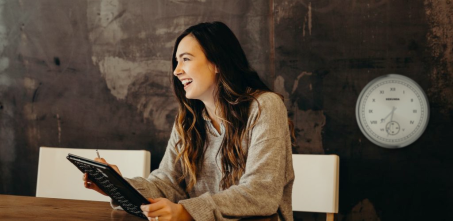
7:32
